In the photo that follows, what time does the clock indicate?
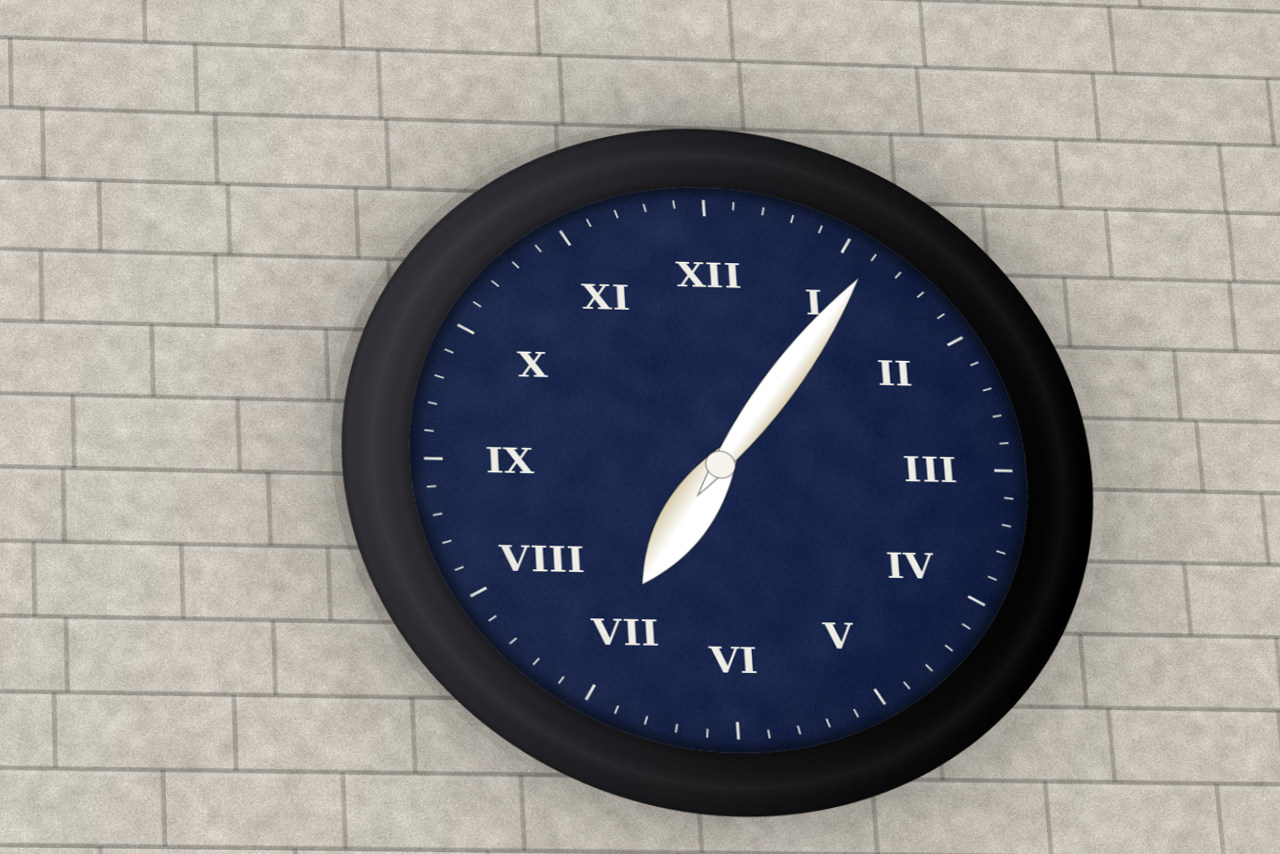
7:06
